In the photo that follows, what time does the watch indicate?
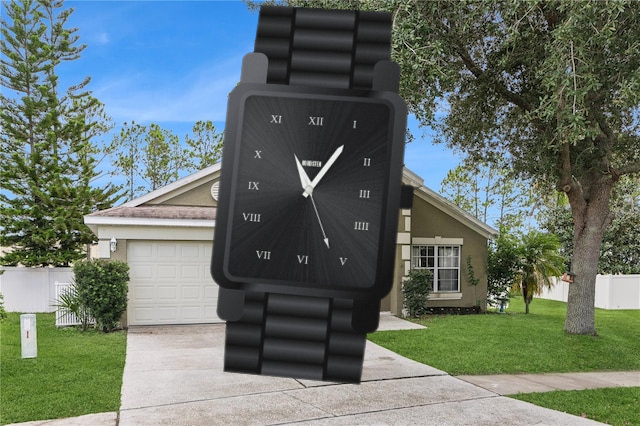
11:05:26
